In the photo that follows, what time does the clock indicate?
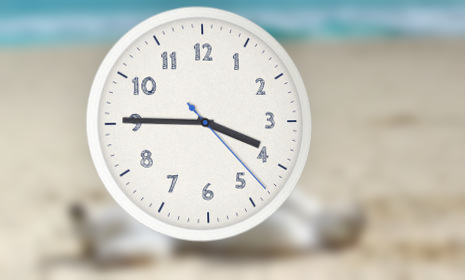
3:45:23
